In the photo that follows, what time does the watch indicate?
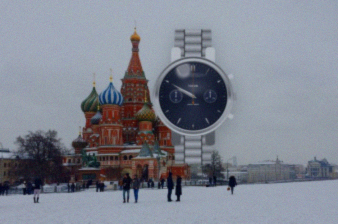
9:50
